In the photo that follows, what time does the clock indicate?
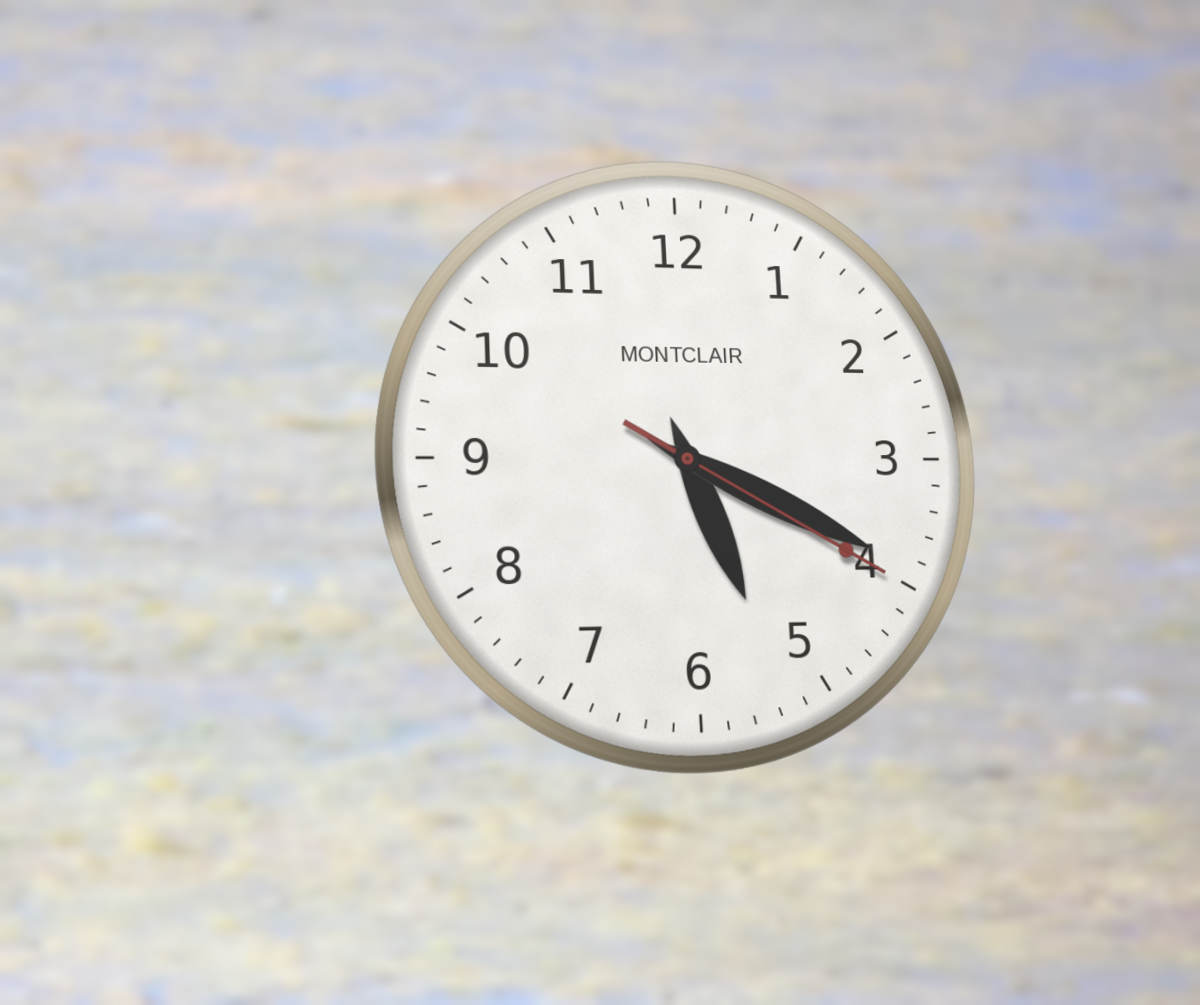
5:19:20
